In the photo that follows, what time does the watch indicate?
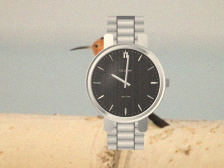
10:01
